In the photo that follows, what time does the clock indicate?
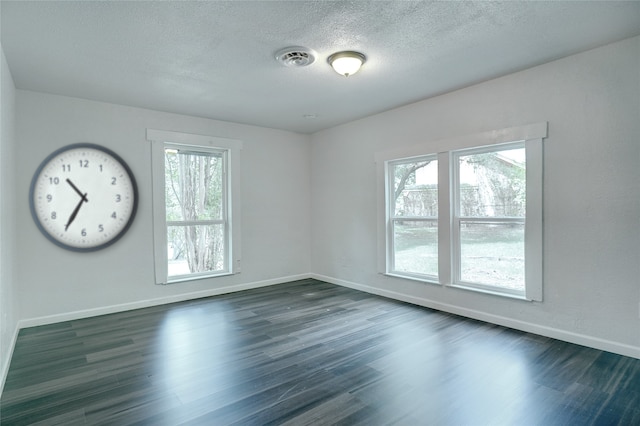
10:35
